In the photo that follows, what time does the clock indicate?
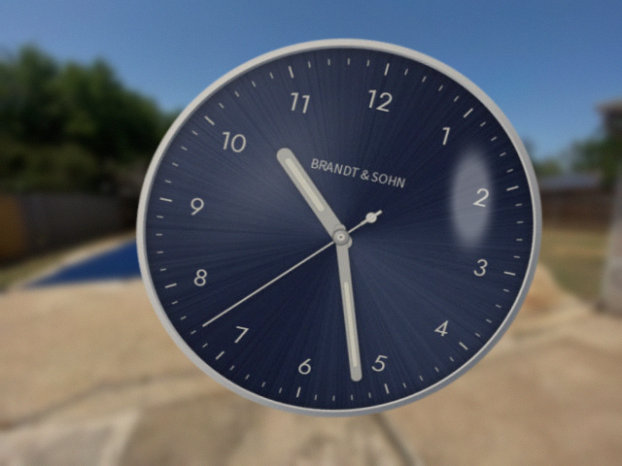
10:26:37
